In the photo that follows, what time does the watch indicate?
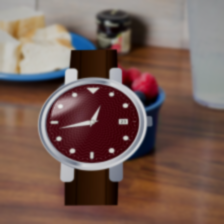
12:43
